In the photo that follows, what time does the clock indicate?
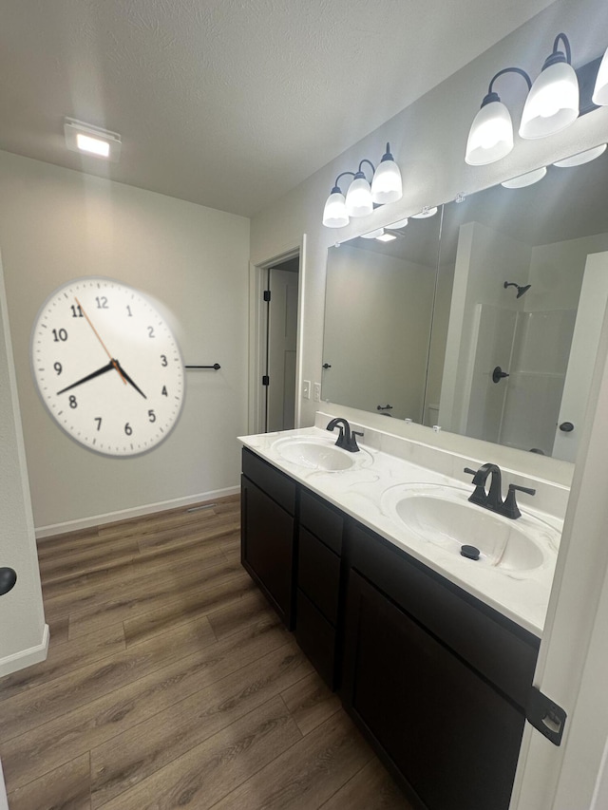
4:41:56
